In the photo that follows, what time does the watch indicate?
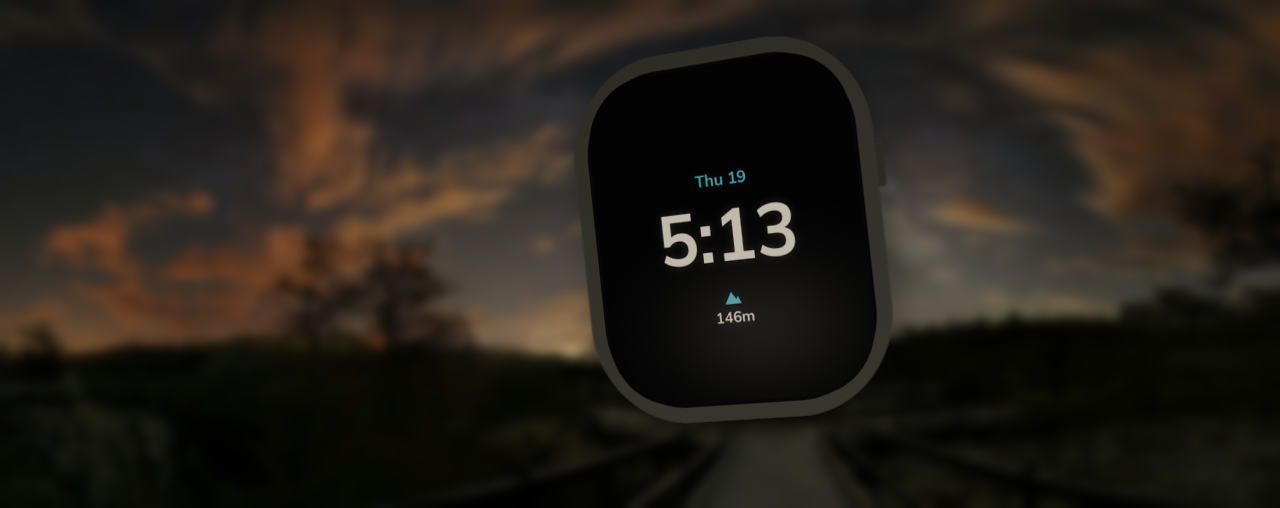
5:13
